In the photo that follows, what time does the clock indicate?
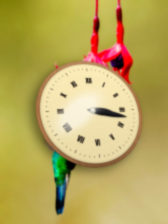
3:17
